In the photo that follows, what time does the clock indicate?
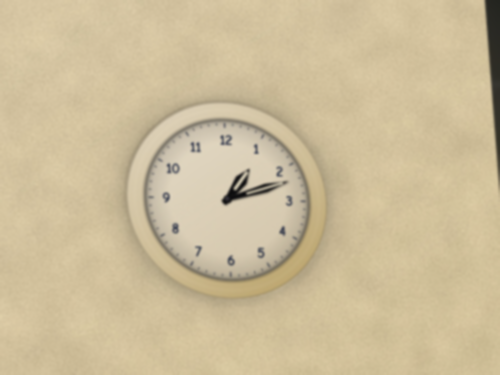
1:12
